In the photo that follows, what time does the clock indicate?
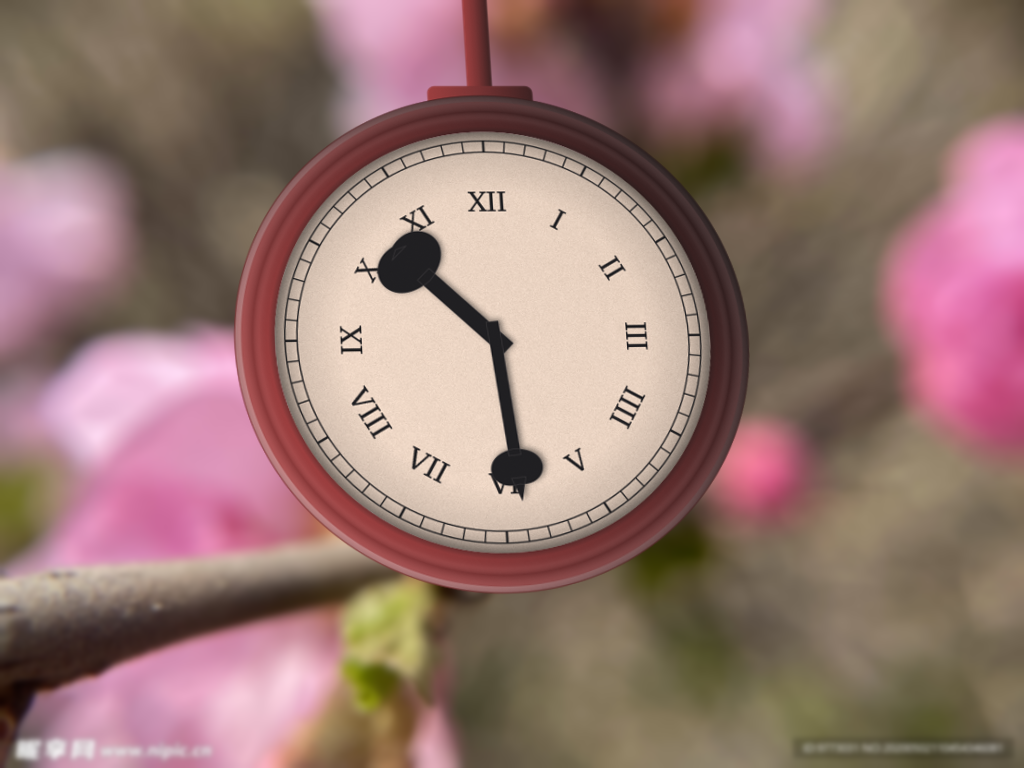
10:29
